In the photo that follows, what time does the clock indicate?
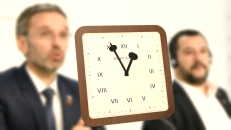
12:56
